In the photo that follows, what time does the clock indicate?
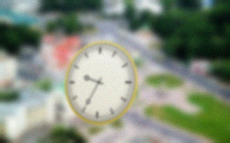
9:35
